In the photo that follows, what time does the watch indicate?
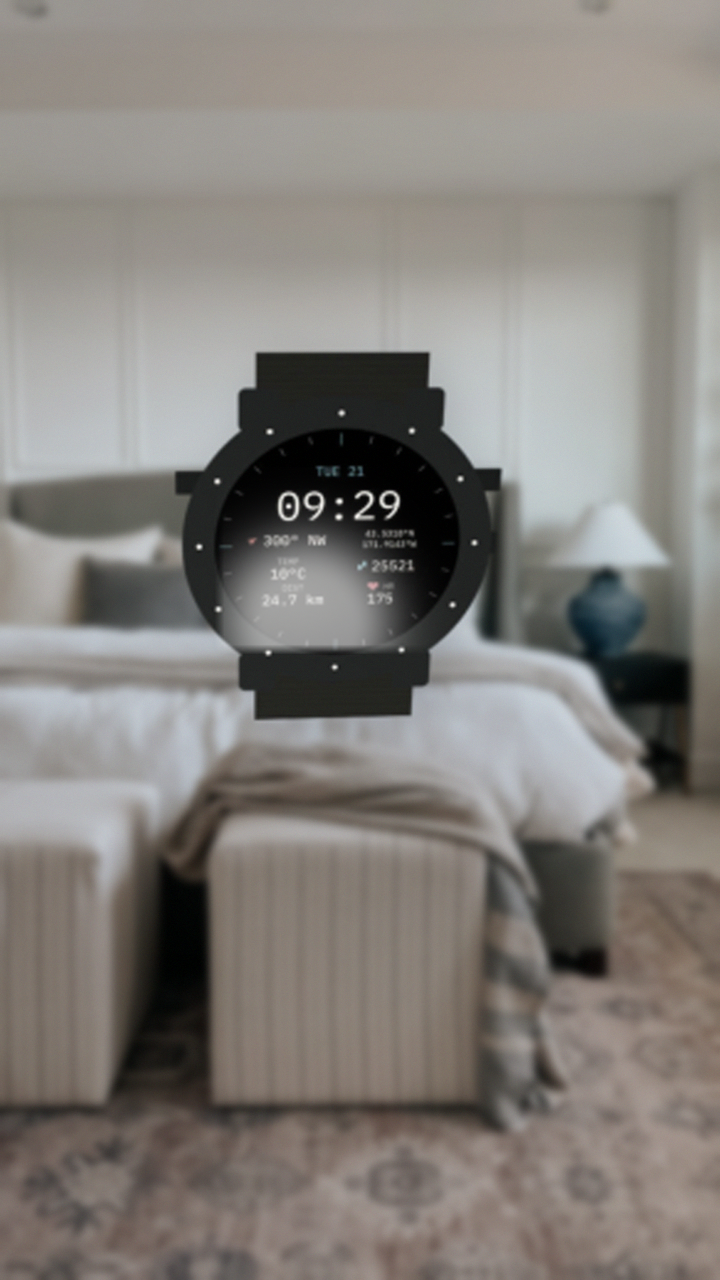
9:29
